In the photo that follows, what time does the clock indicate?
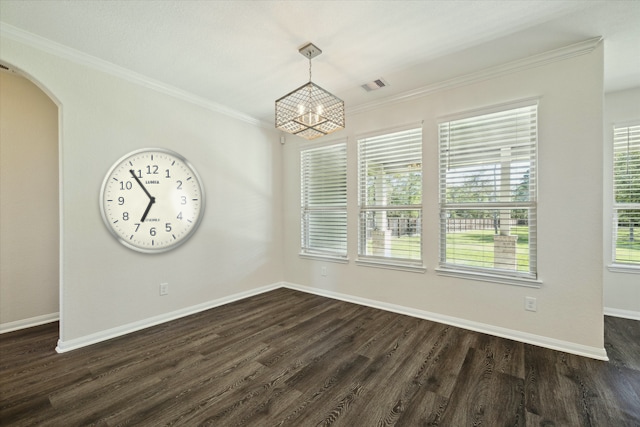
6:54
